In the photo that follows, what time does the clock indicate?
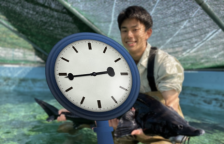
2:44
